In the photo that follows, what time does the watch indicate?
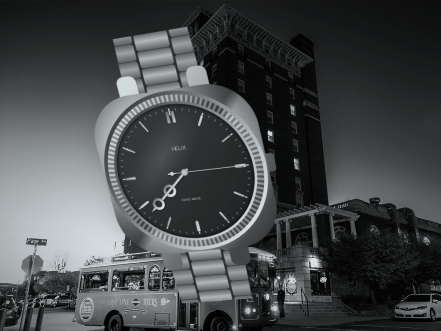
7:38:15
